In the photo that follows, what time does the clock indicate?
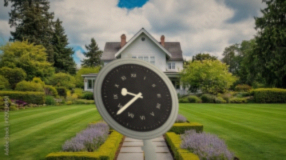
9:39
